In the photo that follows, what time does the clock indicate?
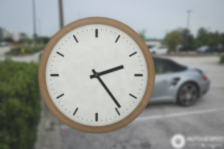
2:24
